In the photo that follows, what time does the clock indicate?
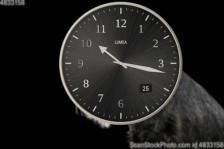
10:17
